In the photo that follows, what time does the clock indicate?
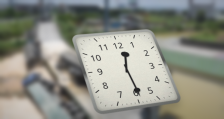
12:29
